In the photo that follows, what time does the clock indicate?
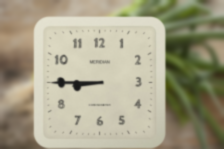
8:45
